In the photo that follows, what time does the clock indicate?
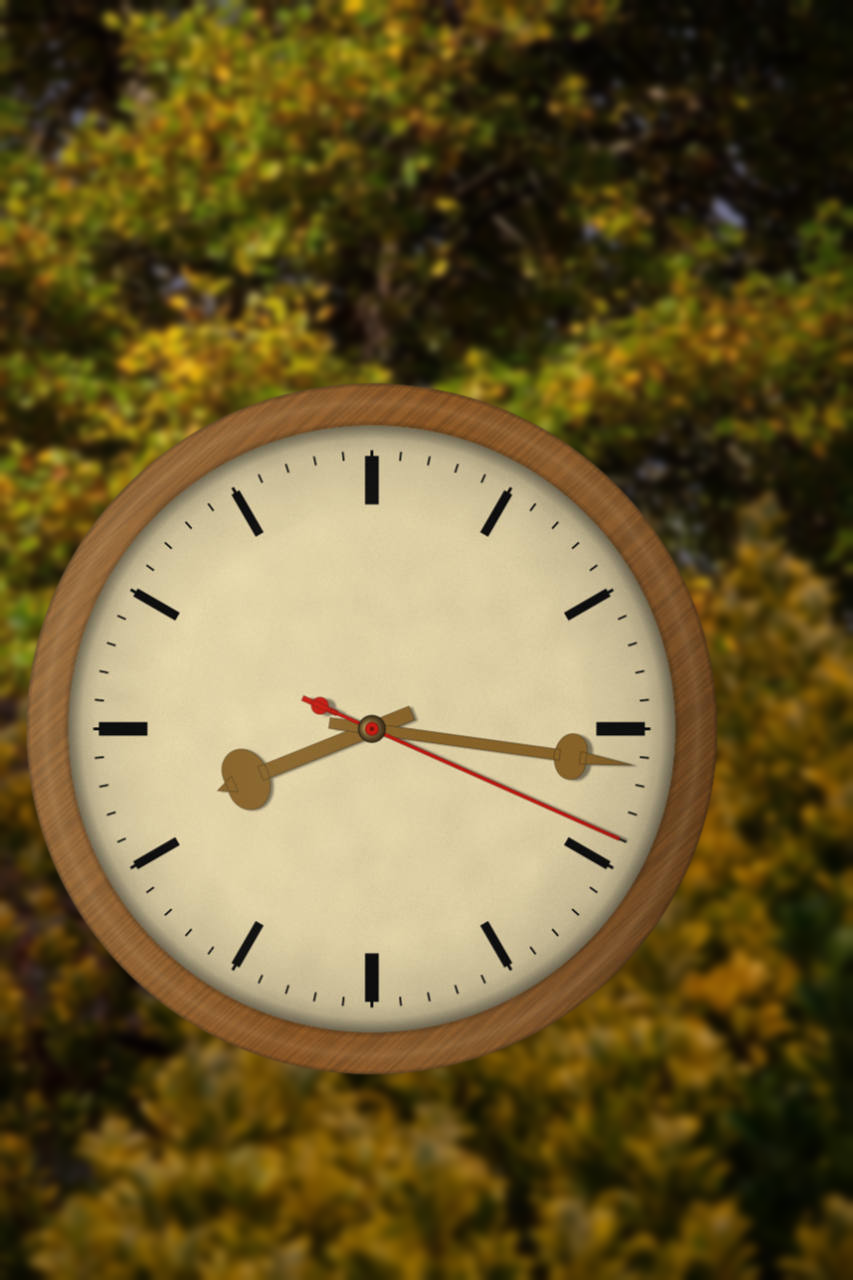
8:16:19
